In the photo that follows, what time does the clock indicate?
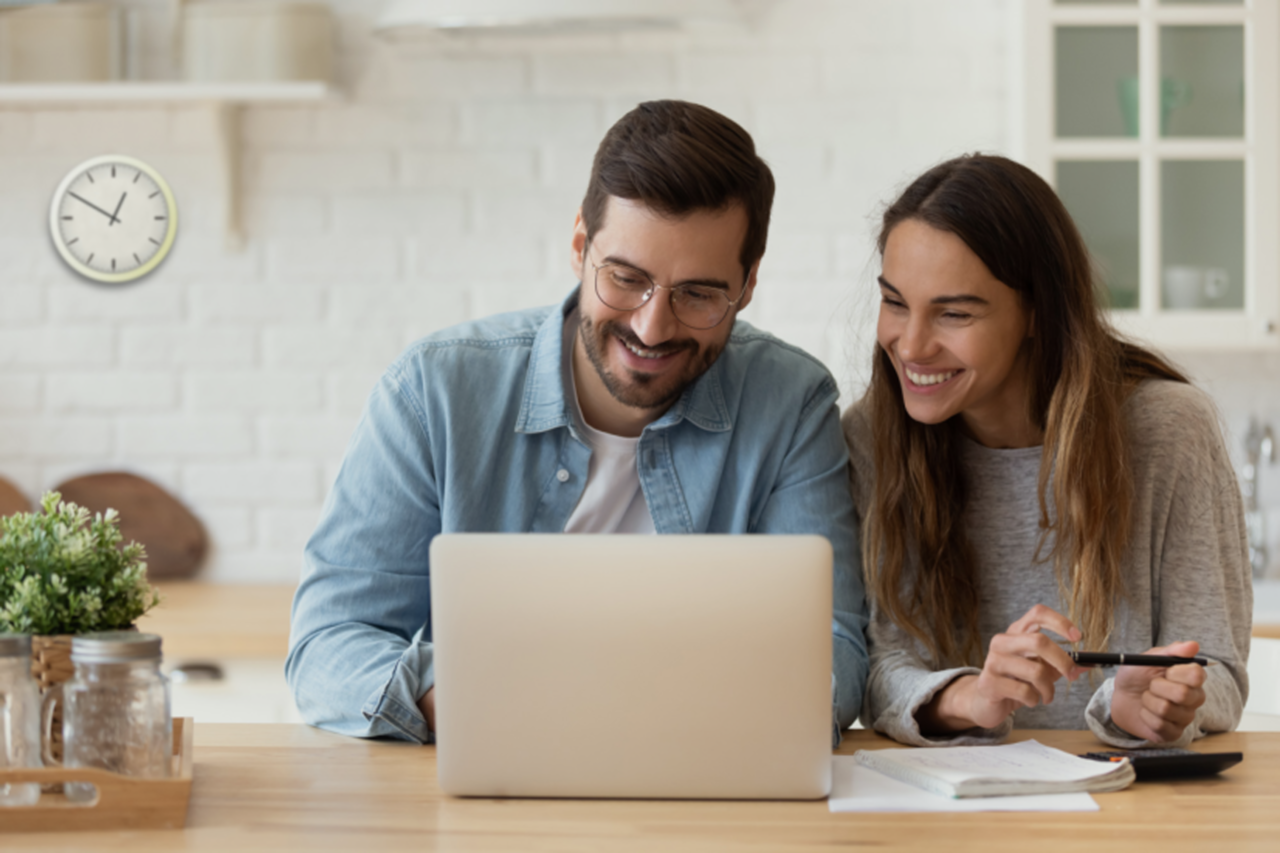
12:50
